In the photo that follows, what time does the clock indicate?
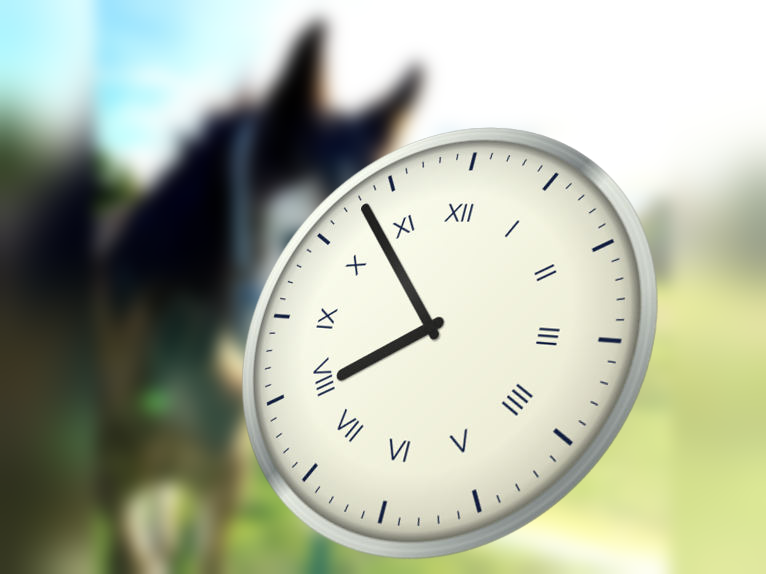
7:53
